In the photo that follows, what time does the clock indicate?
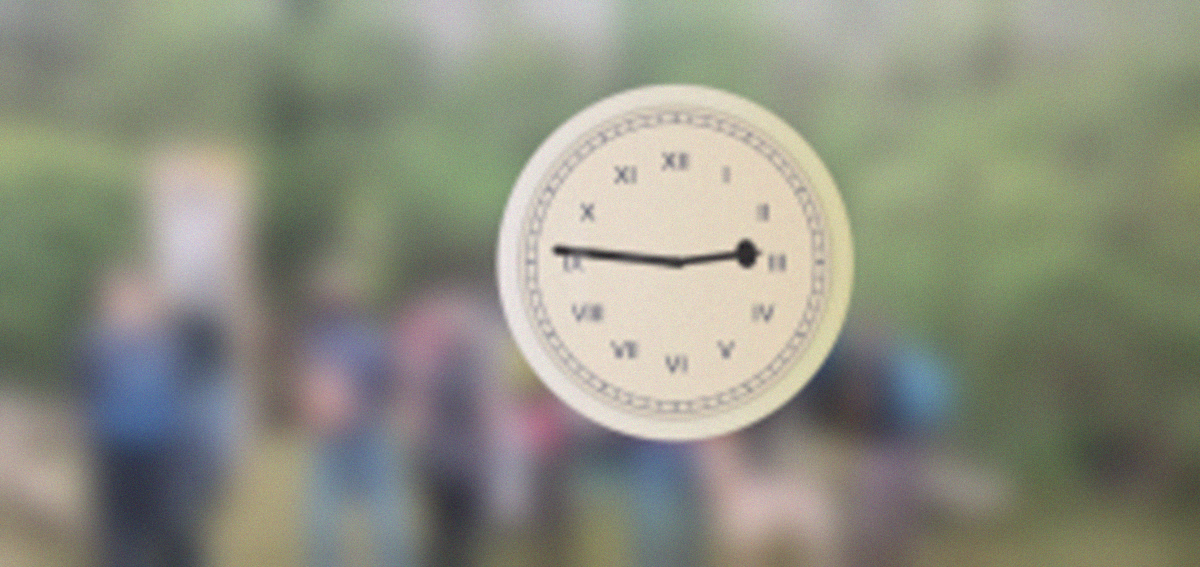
2:46
